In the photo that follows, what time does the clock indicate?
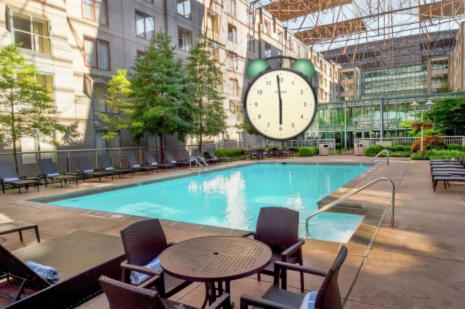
5:59
